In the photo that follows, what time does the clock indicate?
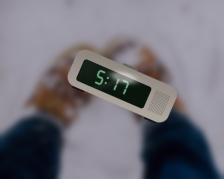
5:17
